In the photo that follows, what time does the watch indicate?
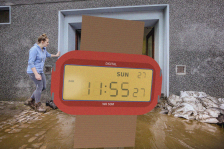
11:55:27
